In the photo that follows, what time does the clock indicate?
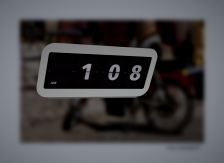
1:08
